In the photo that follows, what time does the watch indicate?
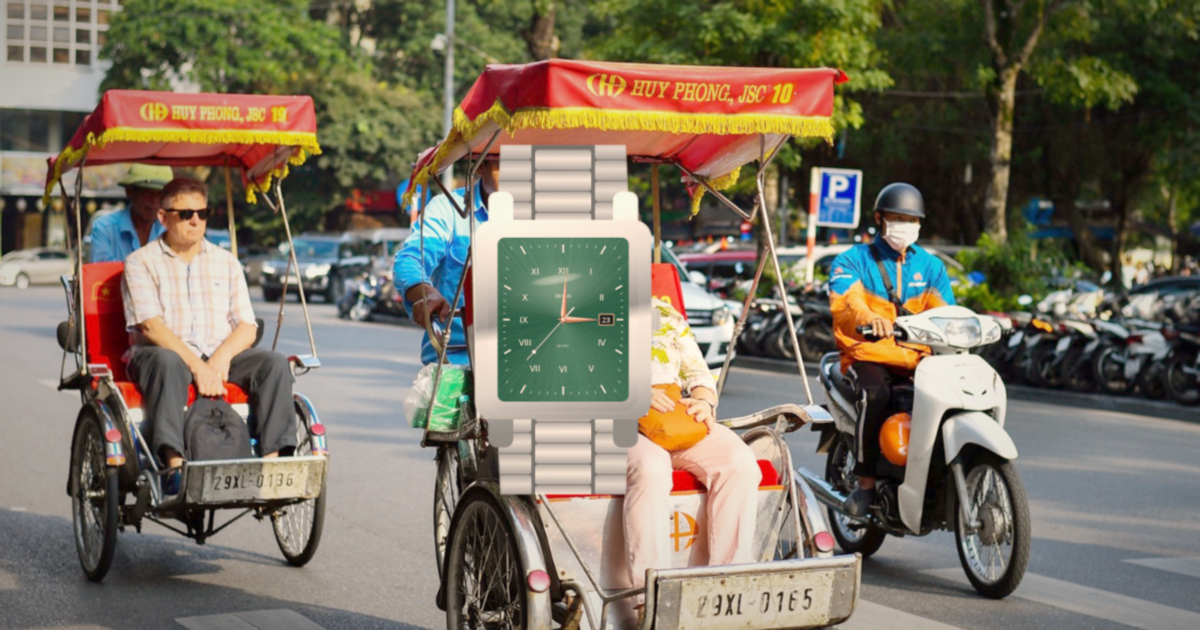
3:00:37
